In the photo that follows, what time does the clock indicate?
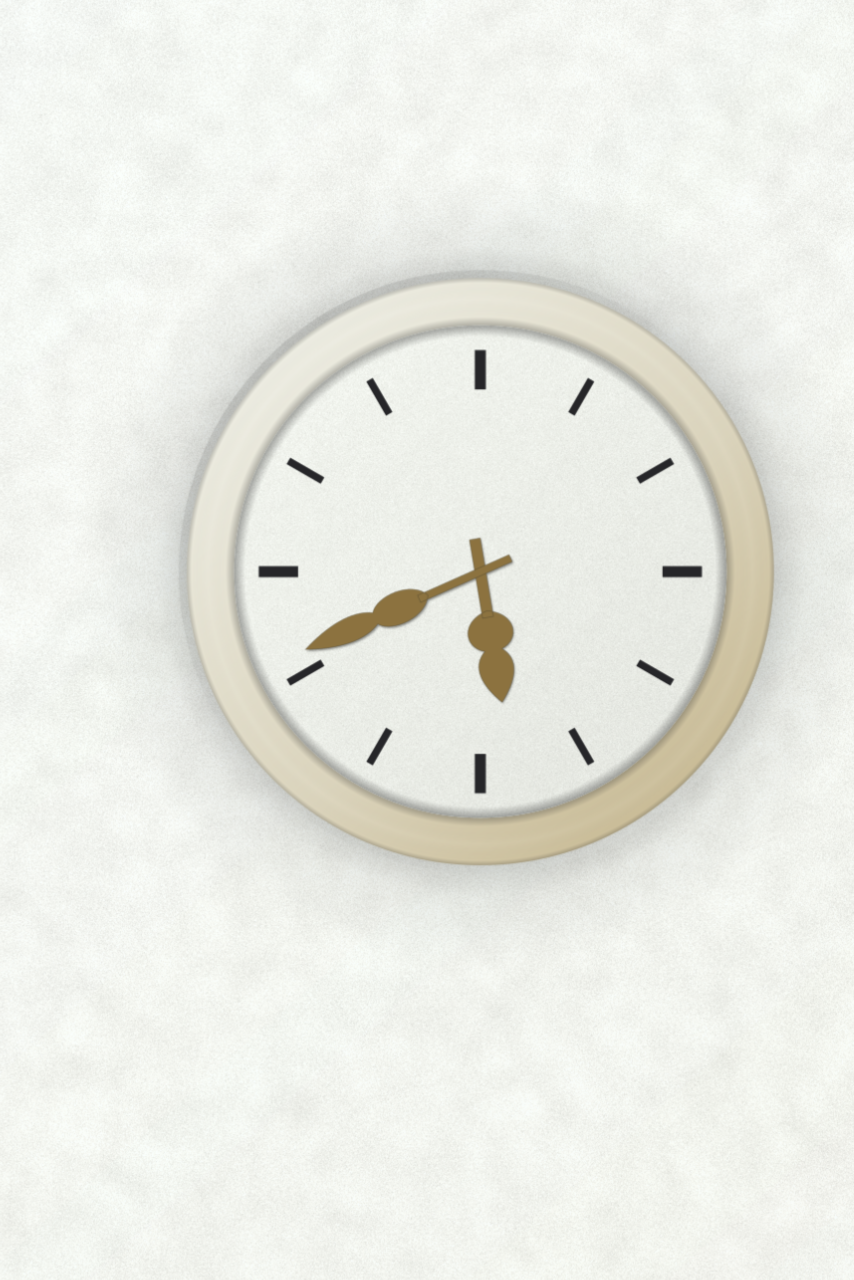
5:41
